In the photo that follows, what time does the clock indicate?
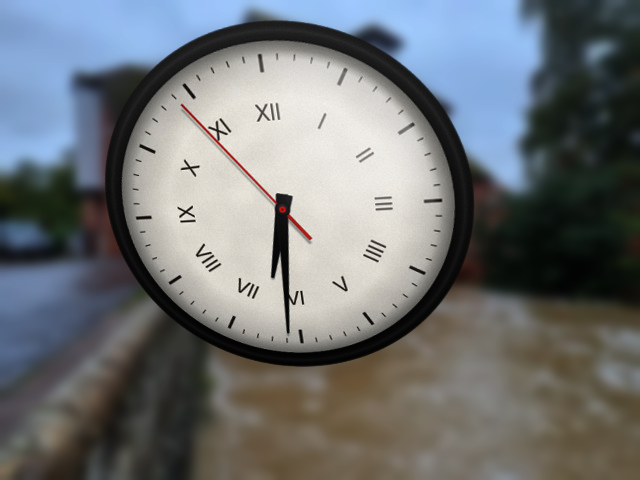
6:30:54
